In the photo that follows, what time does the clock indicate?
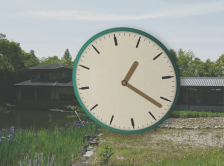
1:22
